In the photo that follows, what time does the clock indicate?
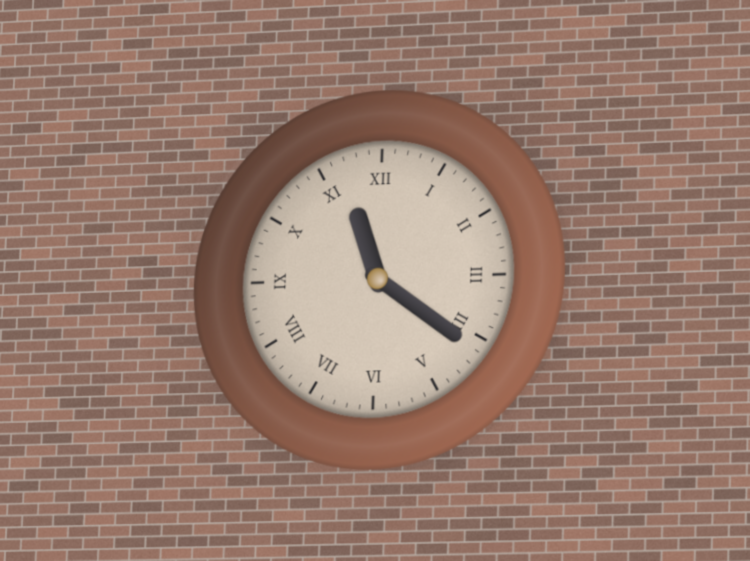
11:21
